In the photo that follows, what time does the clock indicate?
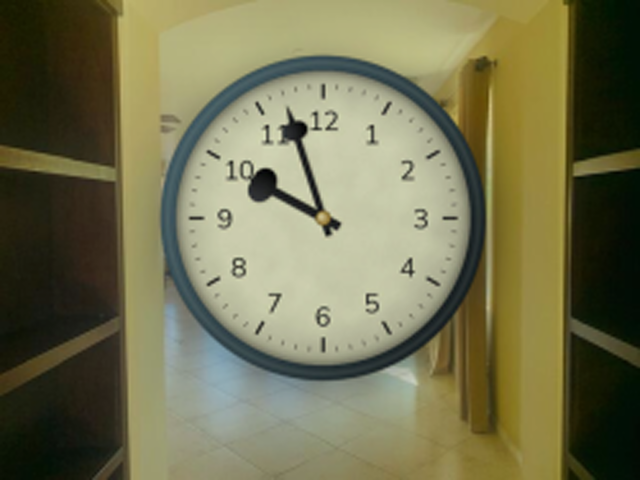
9:57
